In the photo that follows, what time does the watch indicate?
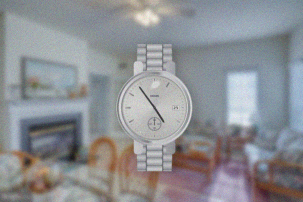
4:54
